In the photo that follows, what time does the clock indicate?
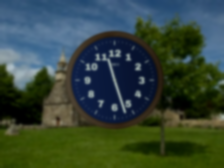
11:27
